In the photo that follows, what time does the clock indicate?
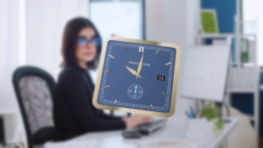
10:01
